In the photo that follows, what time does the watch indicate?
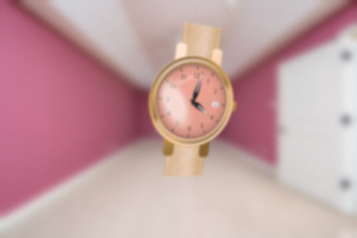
4:02
